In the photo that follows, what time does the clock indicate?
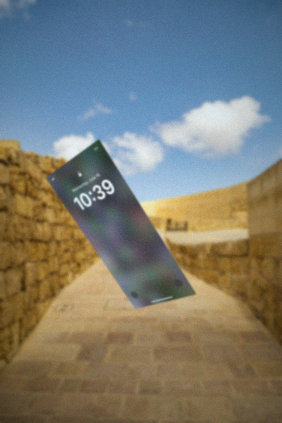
10:39
